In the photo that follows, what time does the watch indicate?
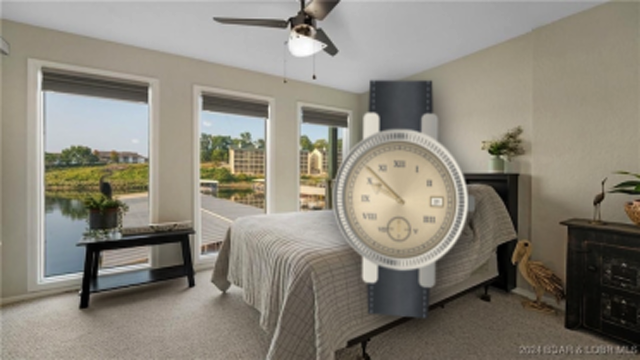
9:52
